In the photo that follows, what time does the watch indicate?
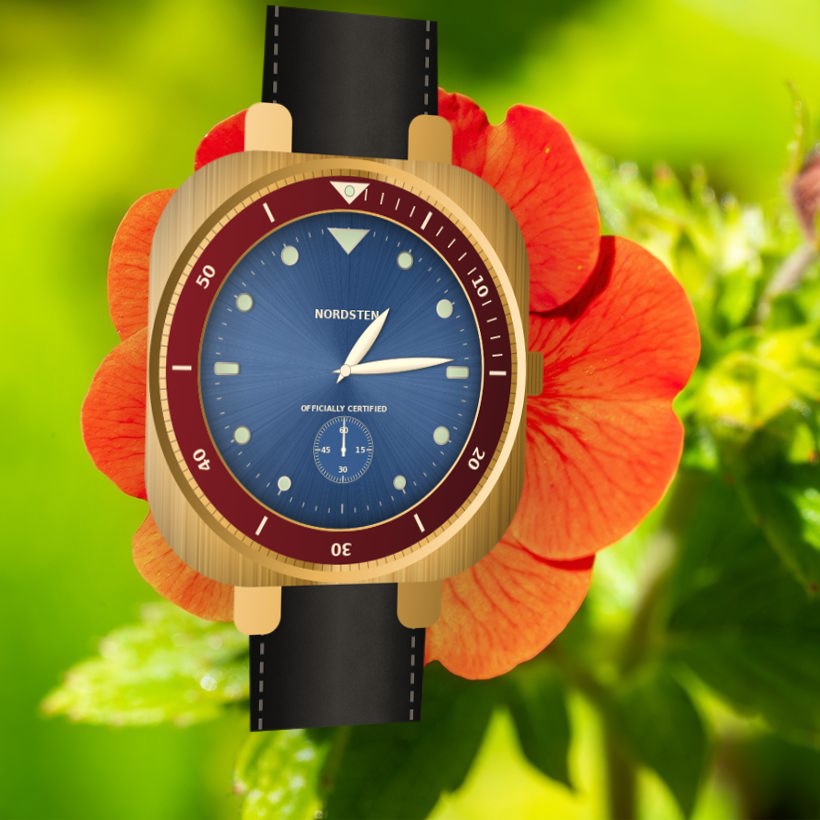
1:14
